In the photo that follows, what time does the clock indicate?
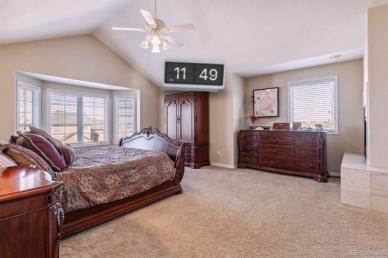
11:49
